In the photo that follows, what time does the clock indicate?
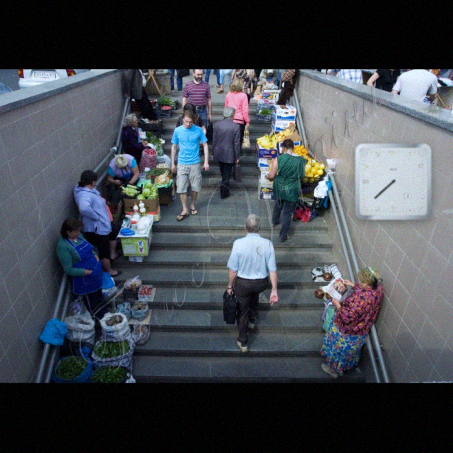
7:38
